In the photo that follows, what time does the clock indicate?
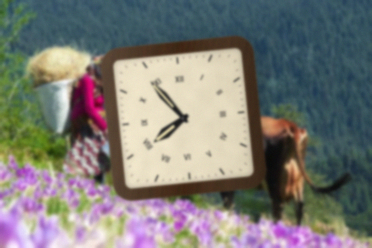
7:54
